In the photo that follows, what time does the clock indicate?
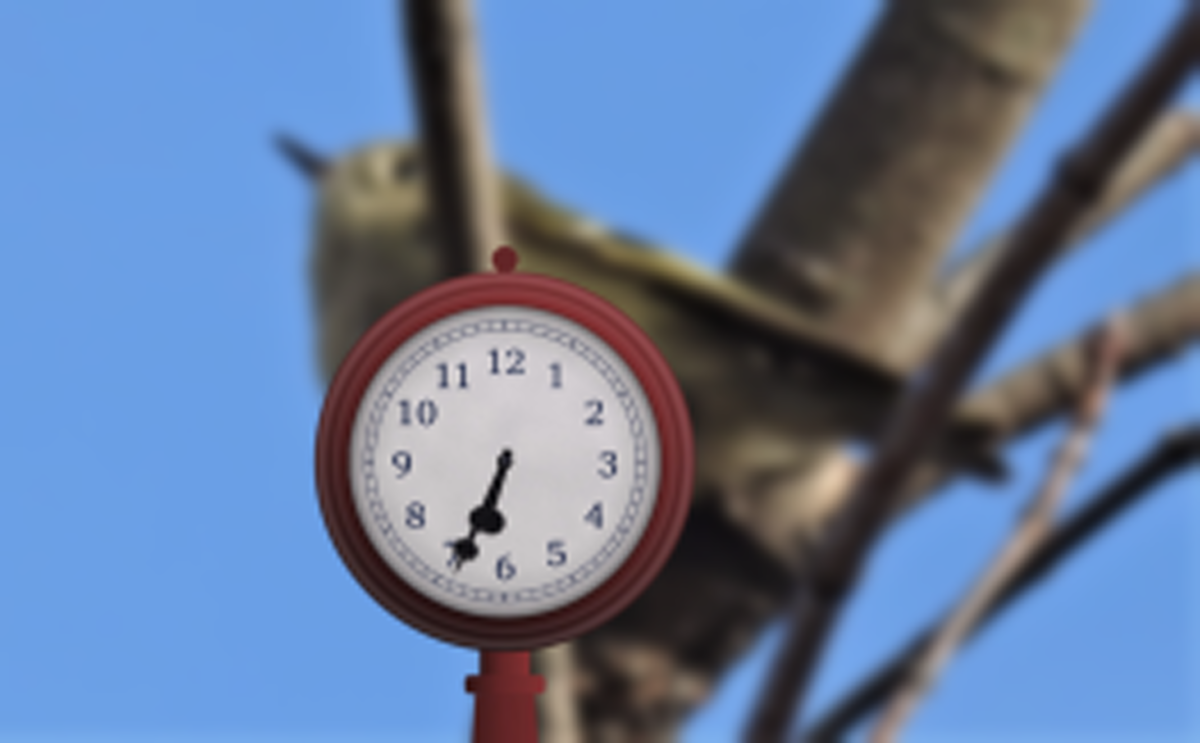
6:34
